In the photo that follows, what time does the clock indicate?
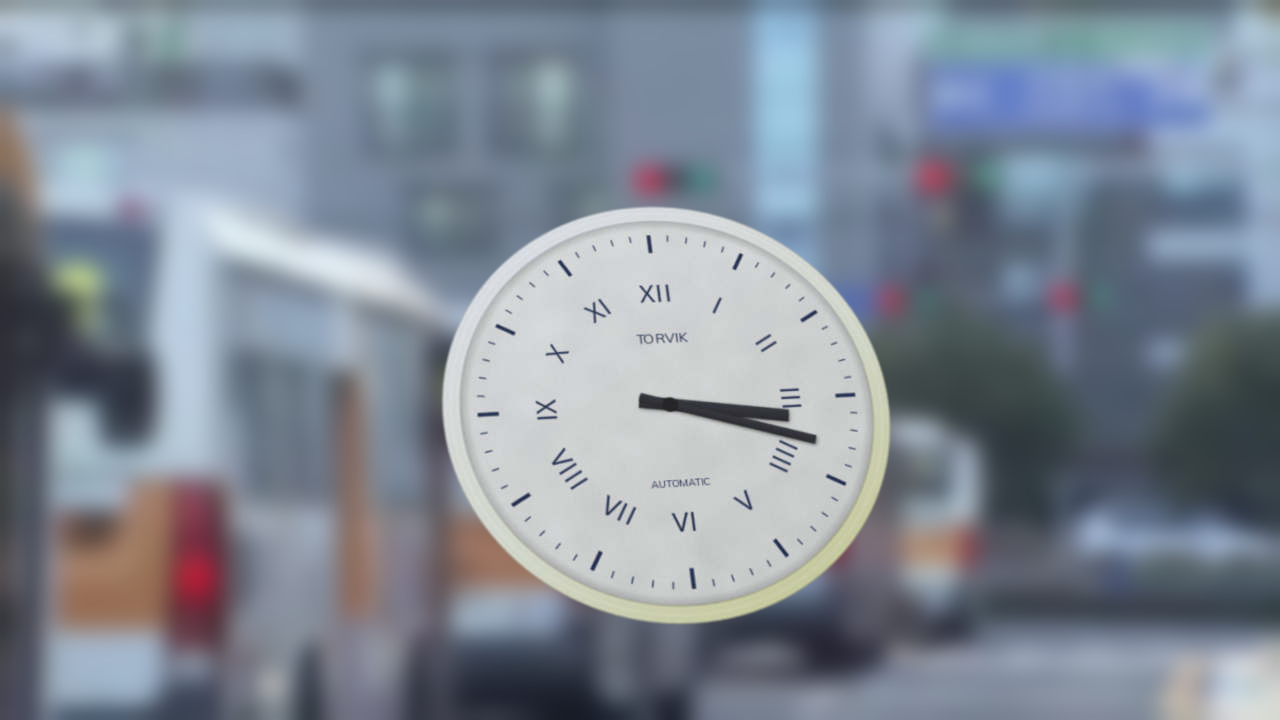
3:18
